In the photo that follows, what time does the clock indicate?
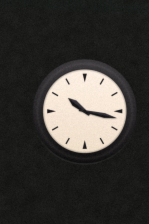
10:17
